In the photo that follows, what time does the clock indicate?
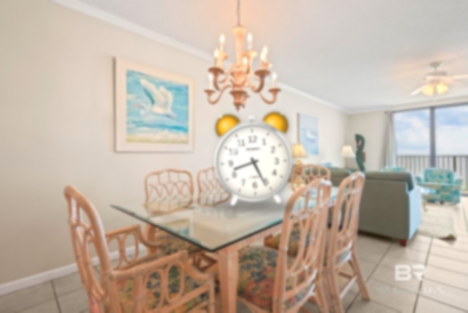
8:26
